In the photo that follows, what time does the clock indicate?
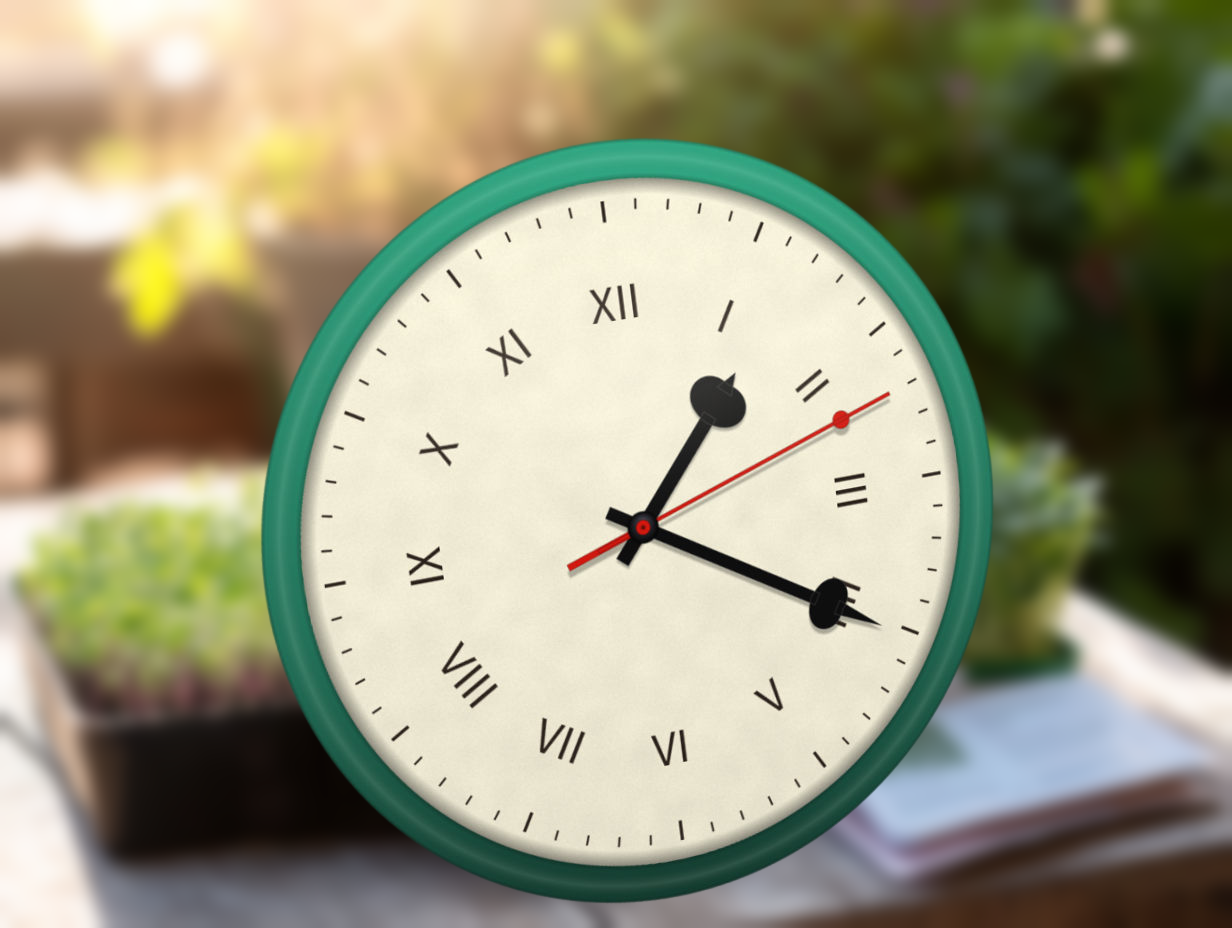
1:20:12
